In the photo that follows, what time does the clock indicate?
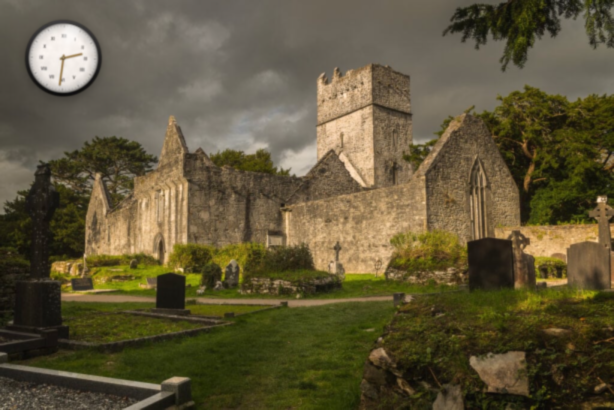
2:31
